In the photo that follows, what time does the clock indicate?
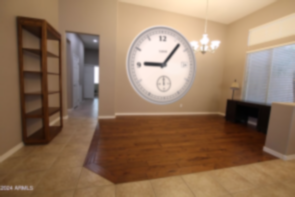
9:07
